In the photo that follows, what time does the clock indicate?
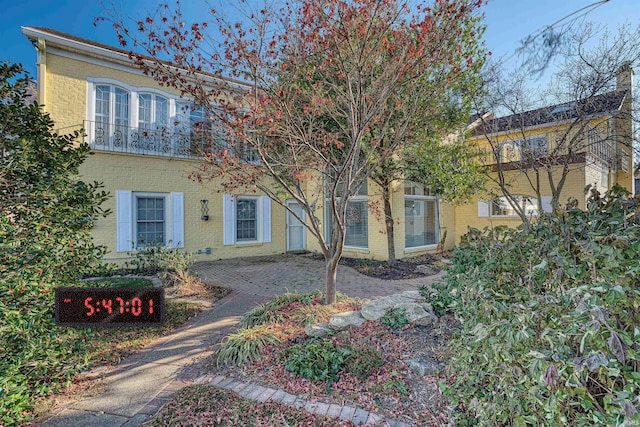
5:47:01
